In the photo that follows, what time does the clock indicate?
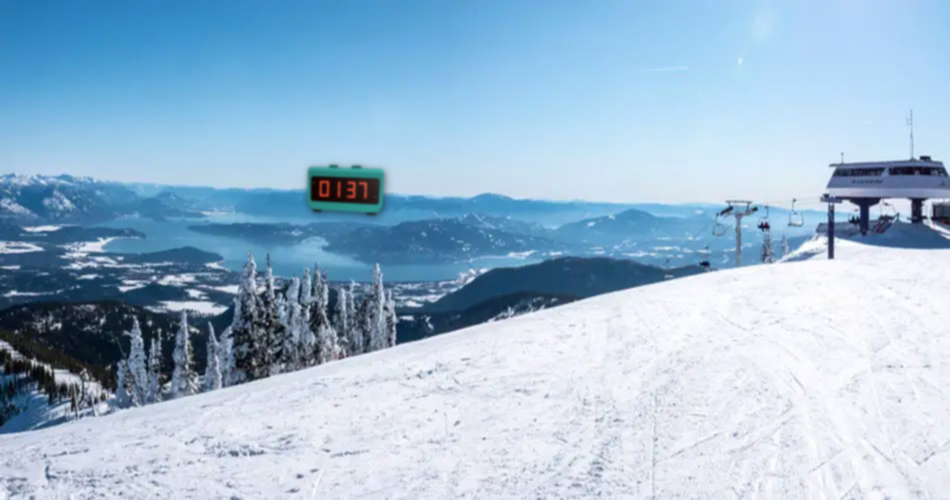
1:37
